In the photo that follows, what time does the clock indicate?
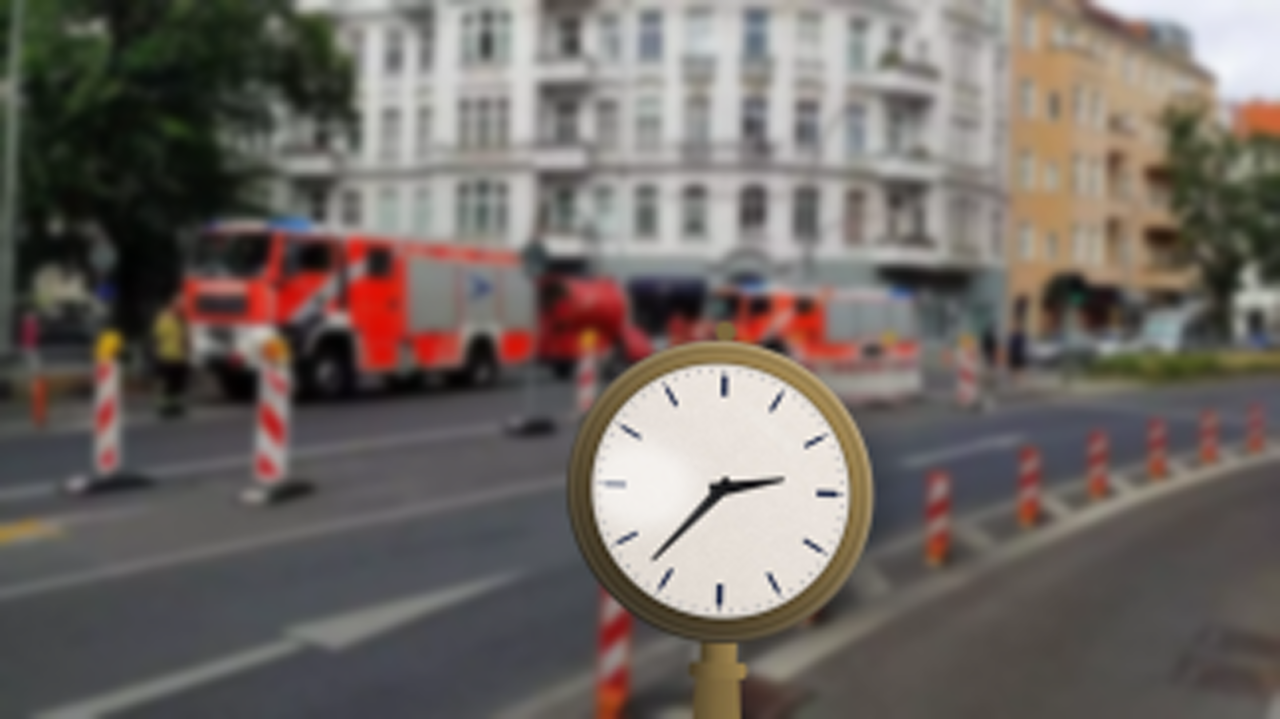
2:37
